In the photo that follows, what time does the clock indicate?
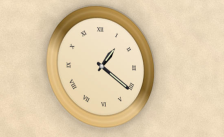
1:21
